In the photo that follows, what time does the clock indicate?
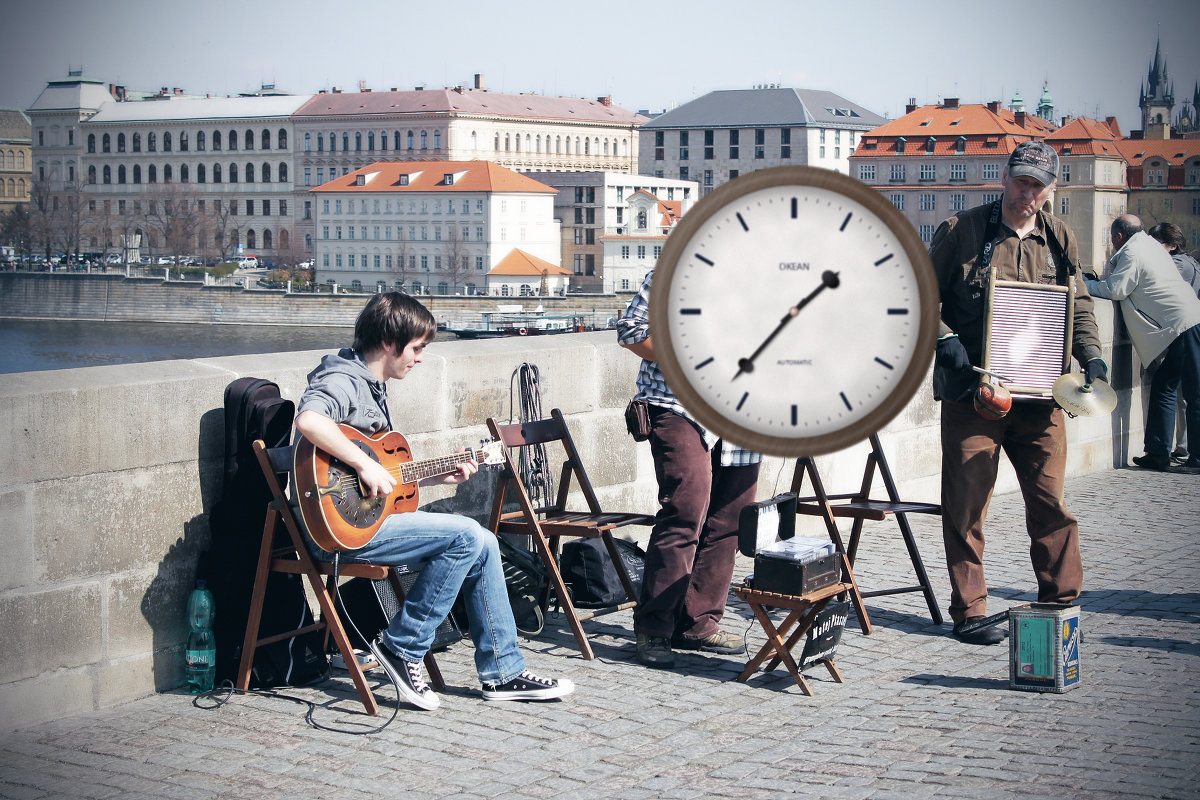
1:37
